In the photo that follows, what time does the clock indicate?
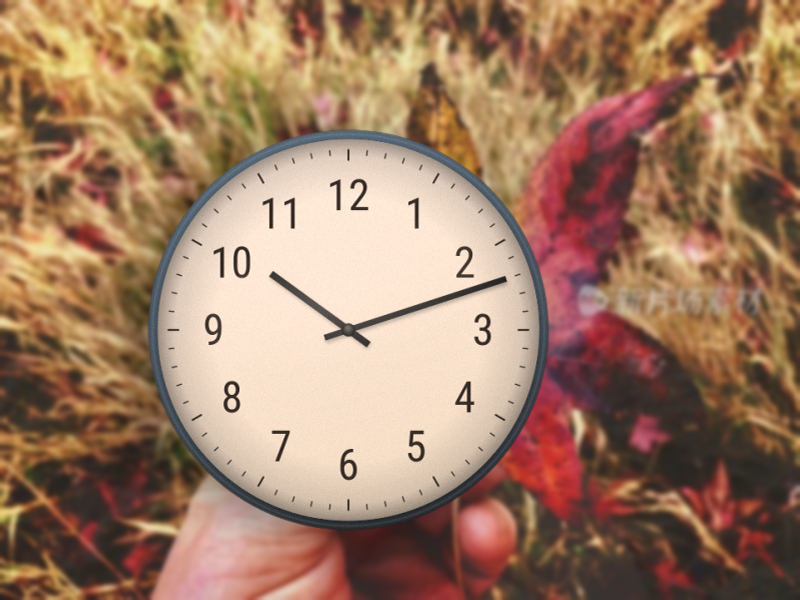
10:12
